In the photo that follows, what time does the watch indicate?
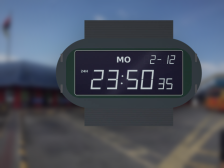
23:50:35
